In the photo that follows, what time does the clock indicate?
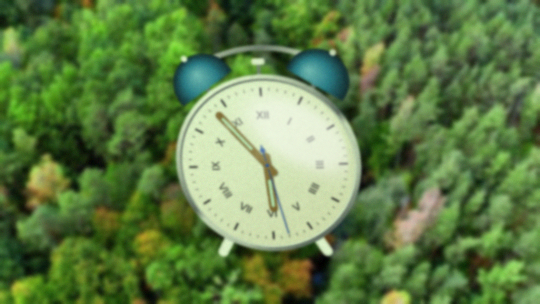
5:53:28
